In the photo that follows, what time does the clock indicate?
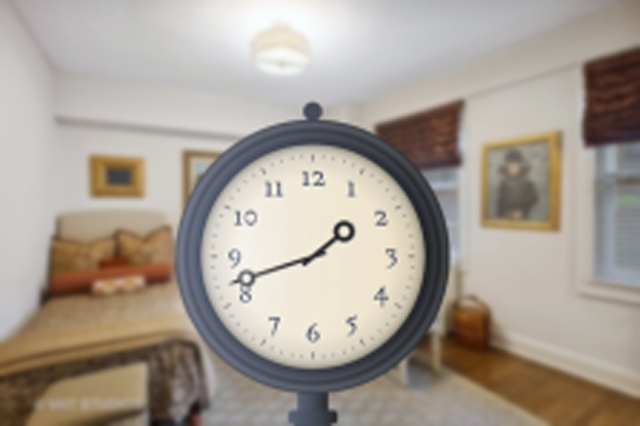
1:42
